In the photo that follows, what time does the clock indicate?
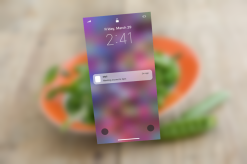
2:41
